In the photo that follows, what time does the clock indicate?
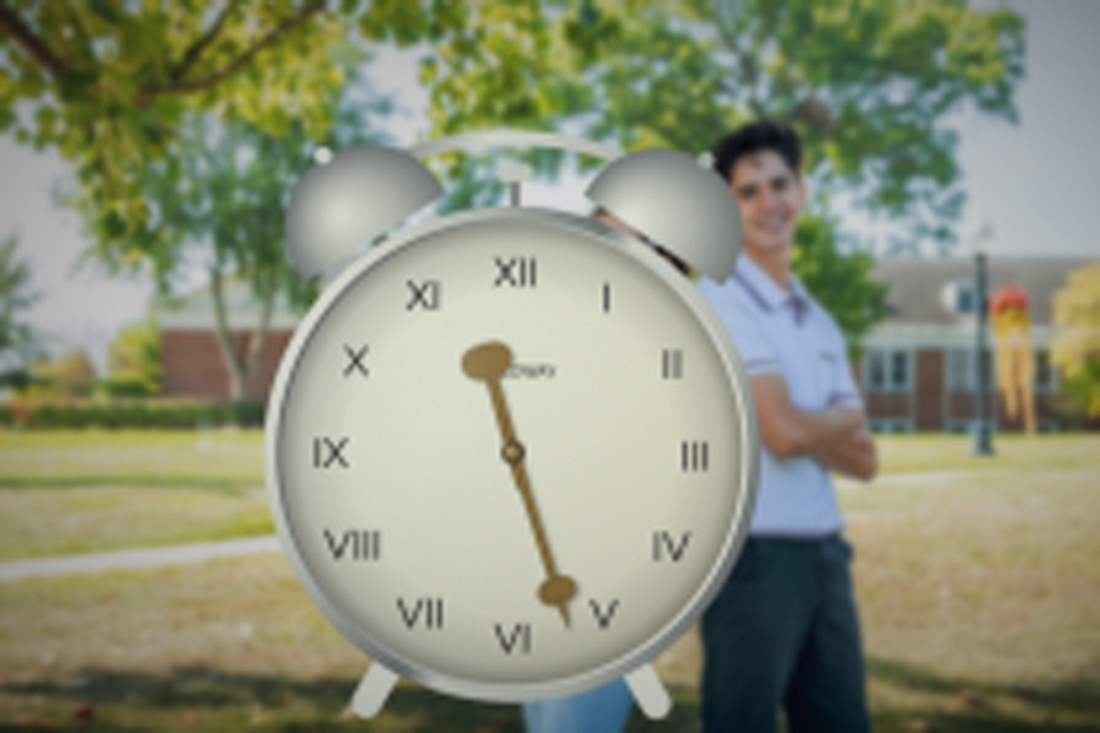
11:27
